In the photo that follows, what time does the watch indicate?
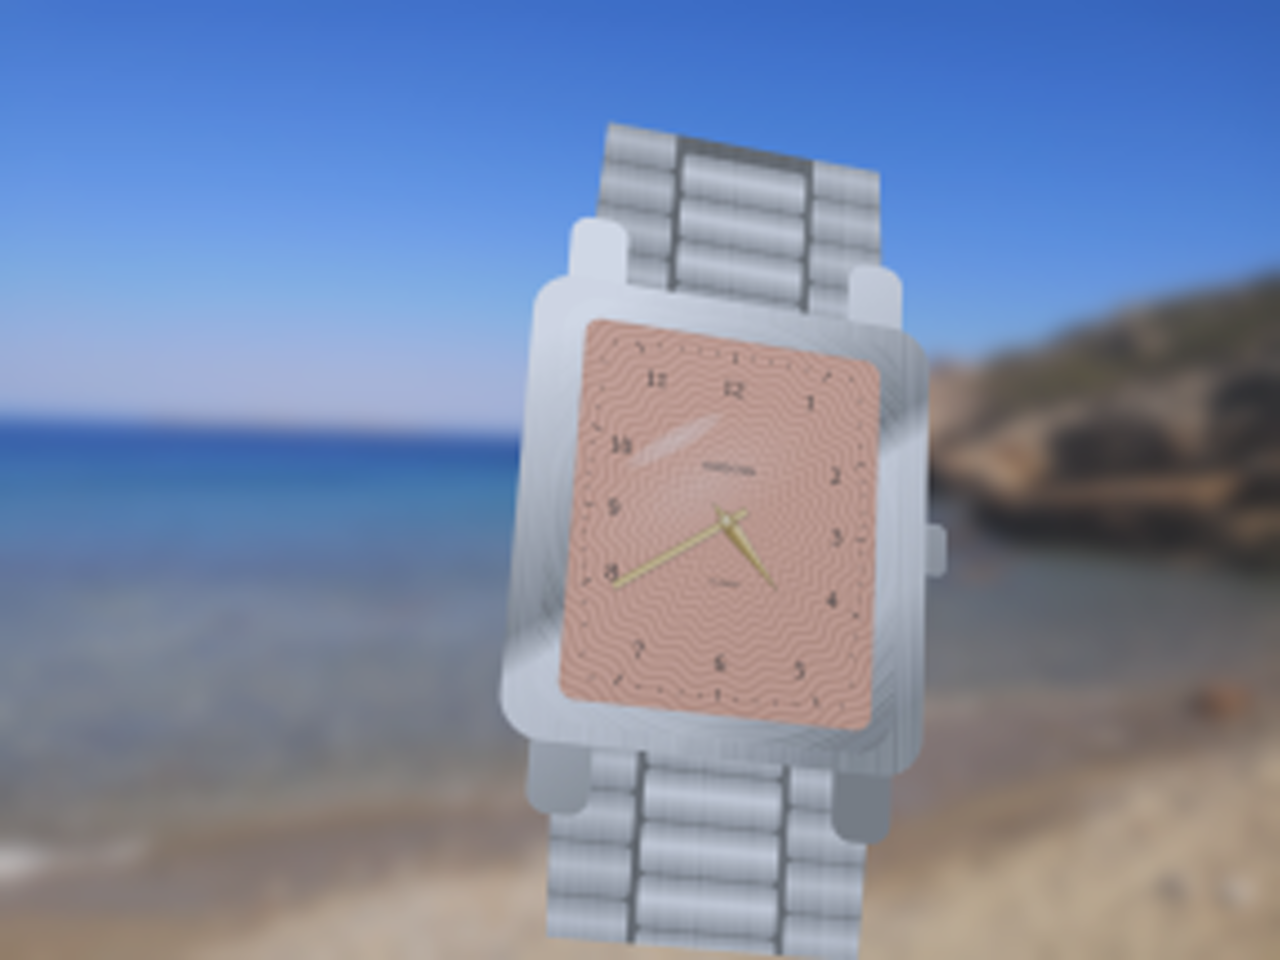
4:39
